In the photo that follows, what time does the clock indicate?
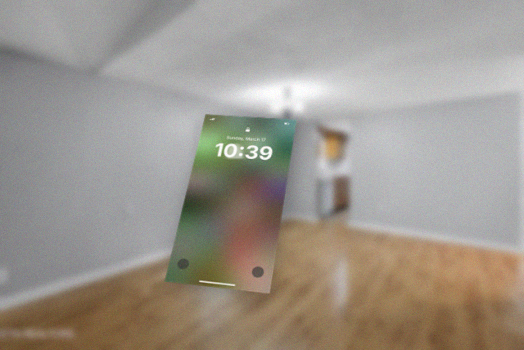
10:39
